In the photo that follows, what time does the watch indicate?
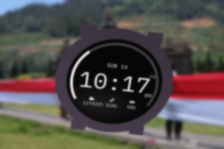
10:17
